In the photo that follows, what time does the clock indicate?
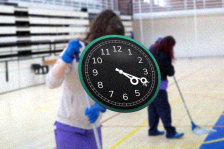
4:19
